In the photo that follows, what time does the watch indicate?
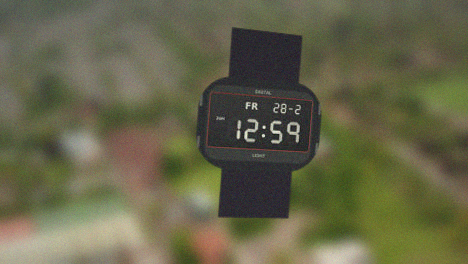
12:59
